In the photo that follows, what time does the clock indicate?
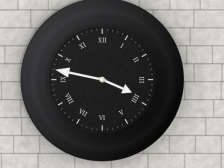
3:47
